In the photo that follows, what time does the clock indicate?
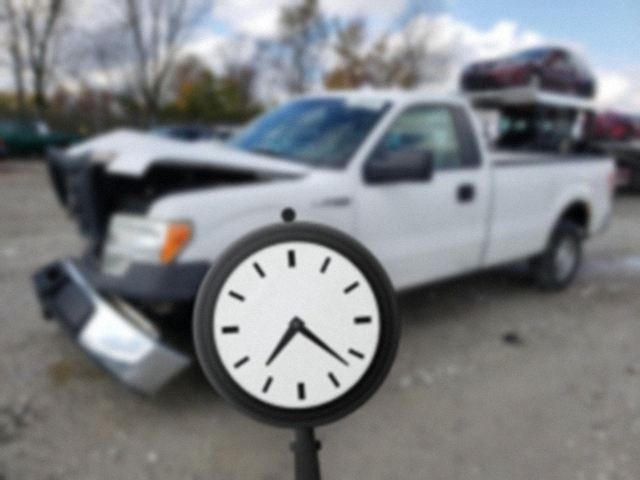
7:22
